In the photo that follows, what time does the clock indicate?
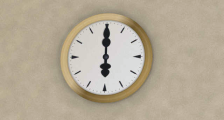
6:00
